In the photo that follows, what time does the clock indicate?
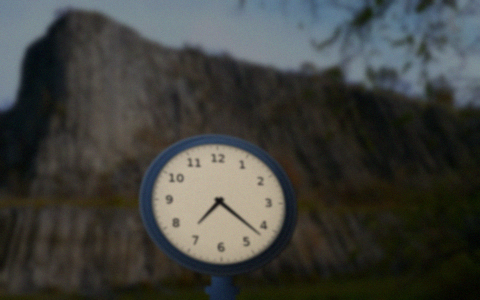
7:22
